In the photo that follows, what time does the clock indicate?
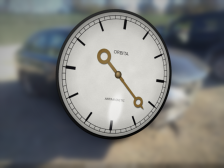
10:22
